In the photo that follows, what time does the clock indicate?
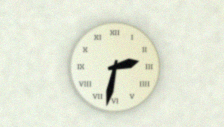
2:32
